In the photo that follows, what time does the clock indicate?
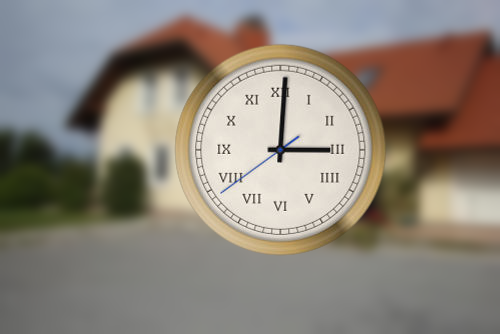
3:00:39
